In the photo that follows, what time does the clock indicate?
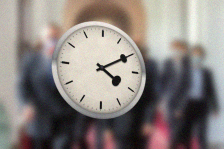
4:10
